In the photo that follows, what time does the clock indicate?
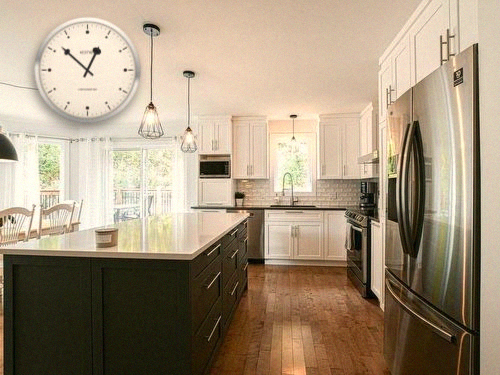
12:52
